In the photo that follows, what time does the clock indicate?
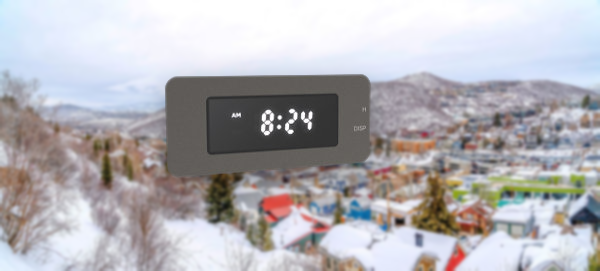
8:24
